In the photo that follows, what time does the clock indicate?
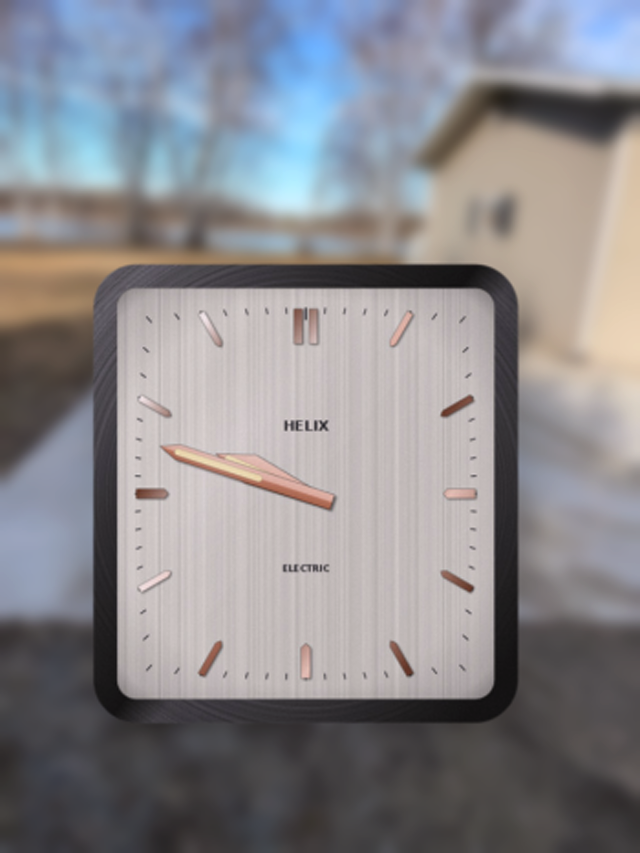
9:48
